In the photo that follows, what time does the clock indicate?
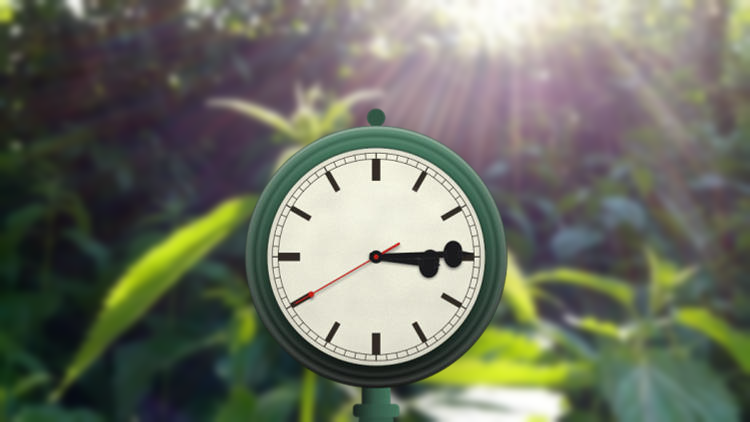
3:14:40
